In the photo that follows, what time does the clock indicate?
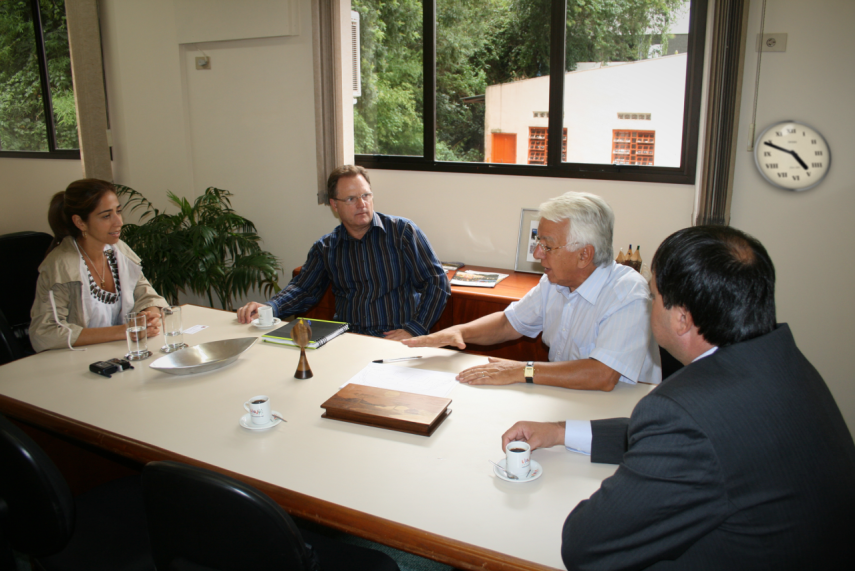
4:49
